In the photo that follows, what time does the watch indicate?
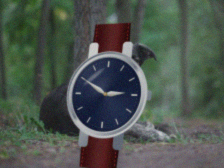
2:50
